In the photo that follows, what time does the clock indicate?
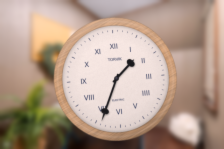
1:34
